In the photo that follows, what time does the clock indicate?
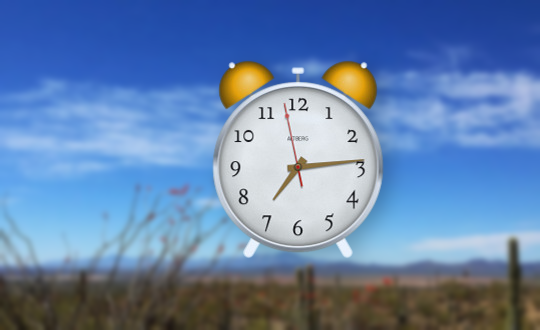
7:13:58
